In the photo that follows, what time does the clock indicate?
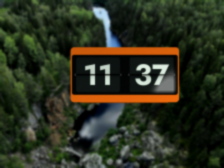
11:37
